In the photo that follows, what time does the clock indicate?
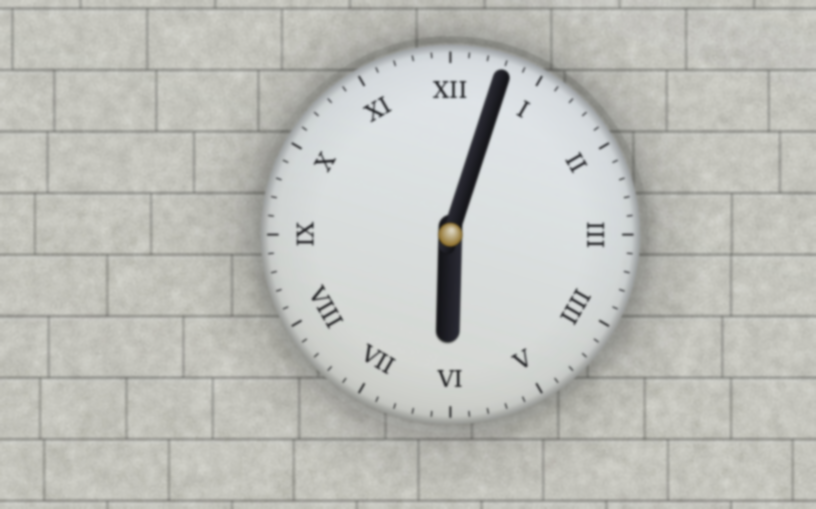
6:03
